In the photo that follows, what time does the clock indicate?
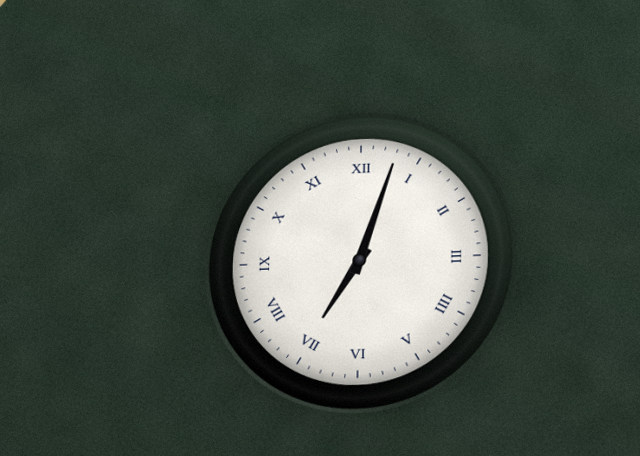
7:03
